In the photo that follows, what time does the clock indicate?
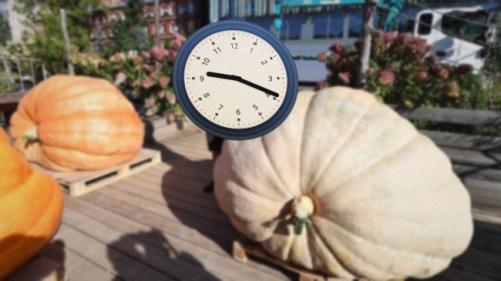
9:19
